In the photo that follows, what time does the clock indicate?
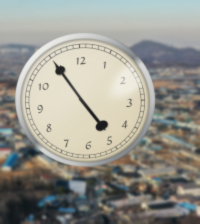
4:55
